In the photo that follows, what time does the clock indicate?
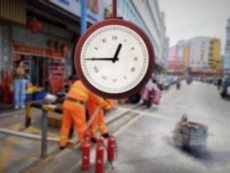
12:45
